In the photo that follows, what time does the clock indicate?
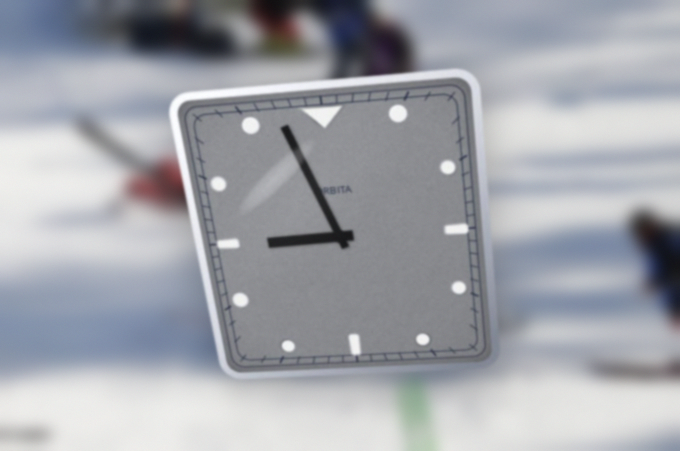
8:57
